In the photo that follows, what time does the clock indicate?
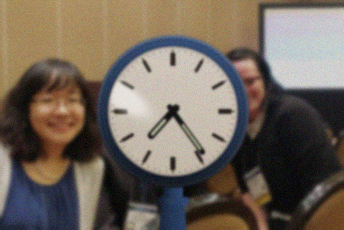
7:24
